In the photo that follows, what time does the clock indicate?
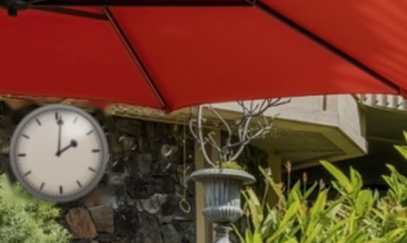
2:01
